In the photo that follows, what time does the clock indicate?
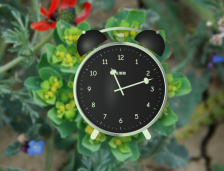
11:12
